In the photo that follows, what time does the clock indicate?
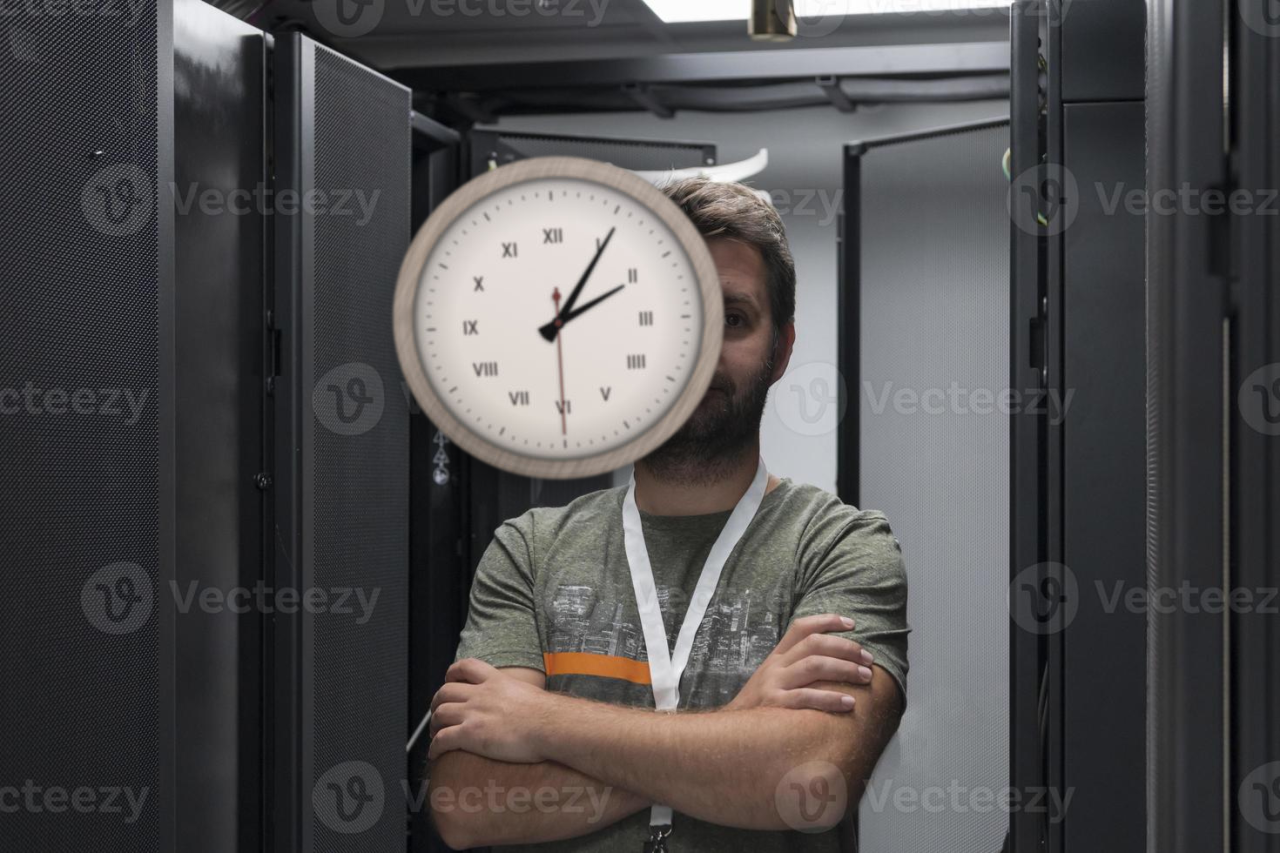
2:05:30
